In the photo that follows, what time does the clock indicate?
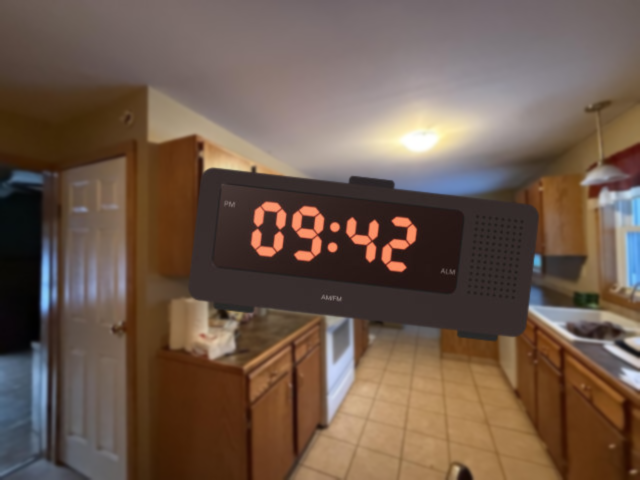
9:42
